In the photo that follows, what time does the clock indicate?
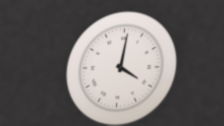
4:01
